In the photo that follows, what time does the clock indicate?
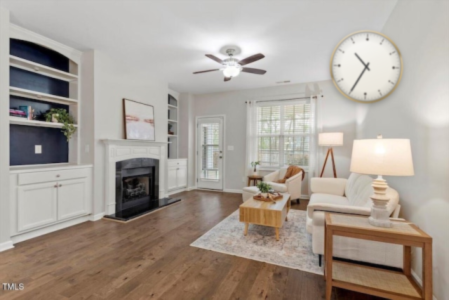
10:35
